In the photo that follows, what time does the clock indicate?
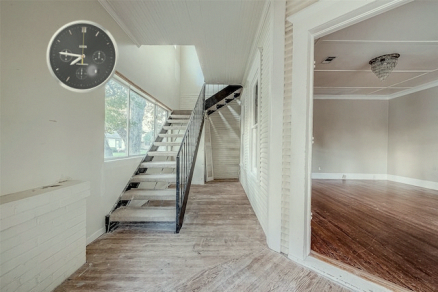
7:46
